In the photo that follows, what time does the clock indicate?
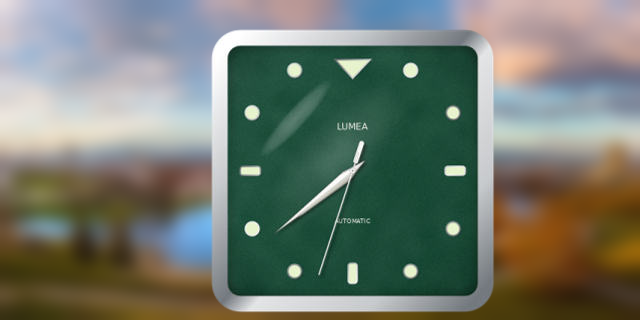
7:38:33
